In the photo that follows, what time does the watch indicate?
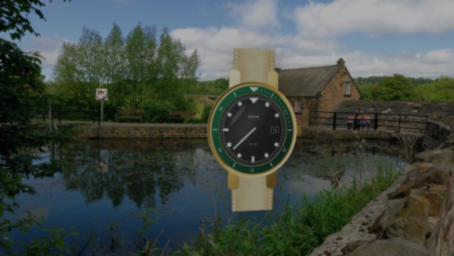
7:38
